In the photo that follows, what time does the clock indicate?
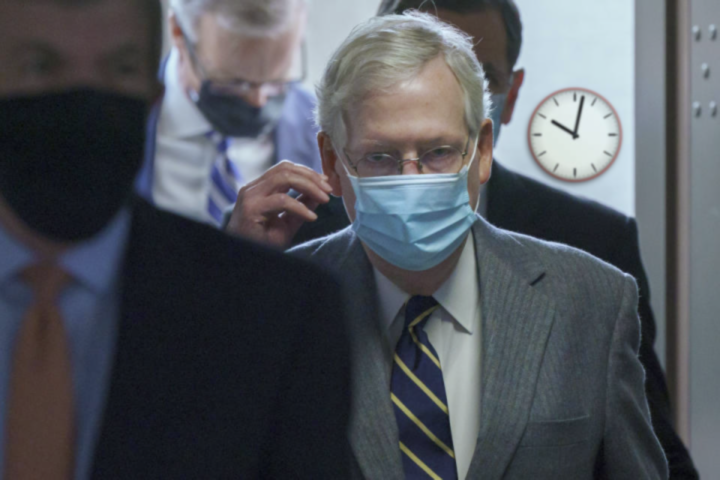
10:02
